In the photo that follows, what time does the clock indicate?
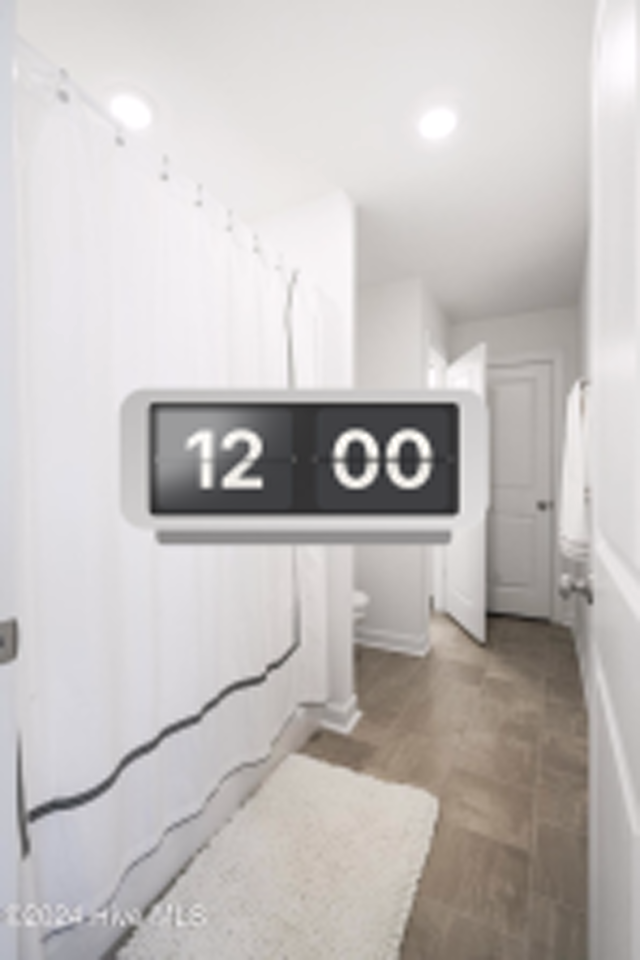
12:00
